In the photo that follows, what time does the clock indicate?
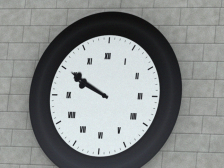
9:50
